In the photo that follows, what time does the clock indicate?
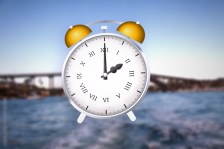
2:00
